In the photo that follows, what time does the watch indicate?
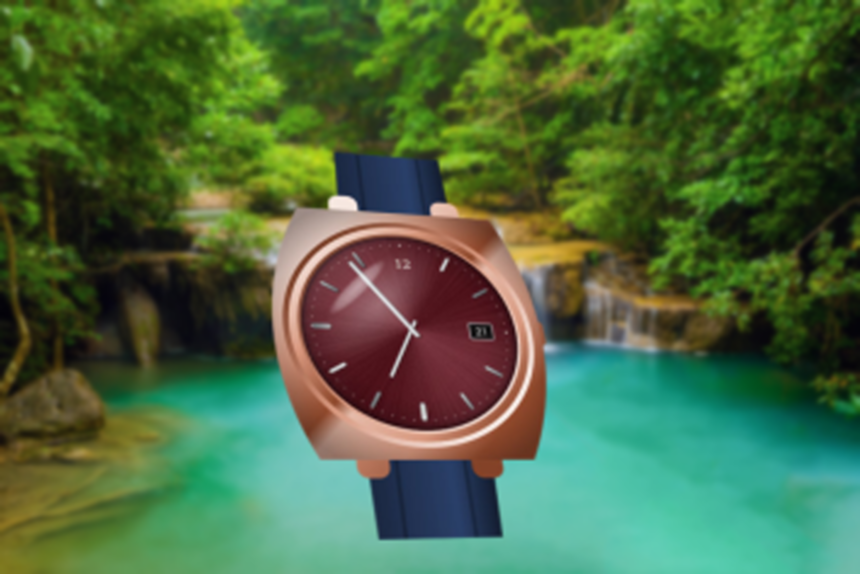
6:54
